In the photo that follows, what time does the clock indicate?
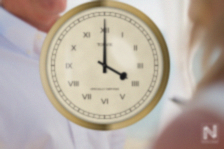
4:00
